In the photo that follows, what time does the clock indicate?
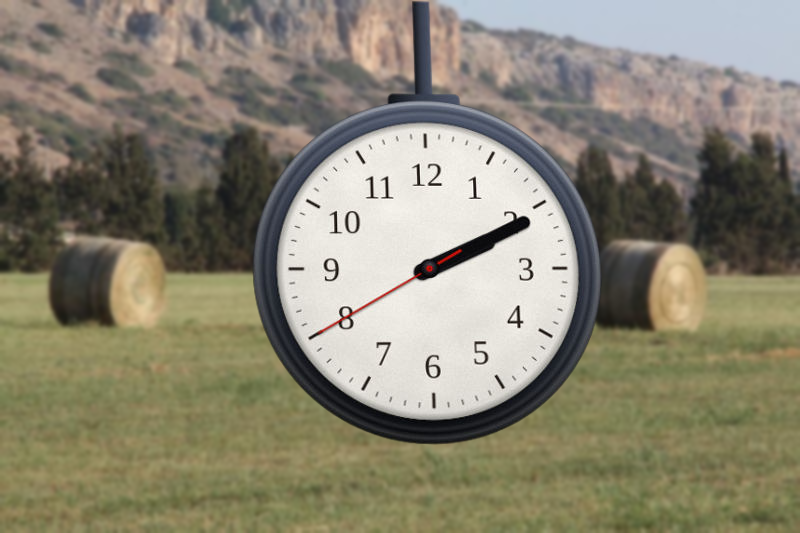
2:10:40
